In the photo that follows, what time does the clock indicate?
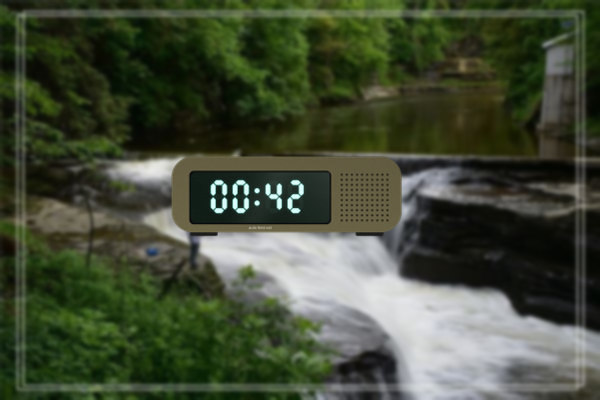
0:42
